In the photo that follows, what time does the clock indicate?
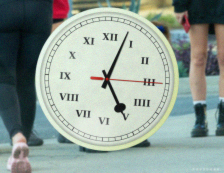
5:03:15
